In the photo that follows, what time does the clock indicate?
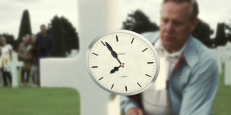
7:56
